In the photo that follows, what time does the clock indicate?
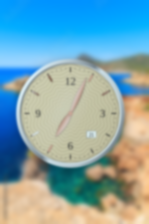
7:04
